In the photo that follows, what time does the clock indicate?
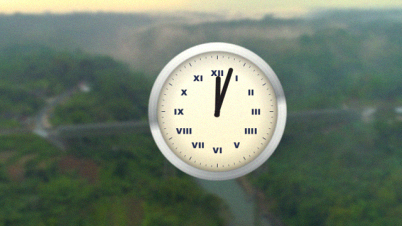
12:03
